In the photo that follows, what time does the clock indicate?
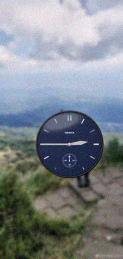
2:45
